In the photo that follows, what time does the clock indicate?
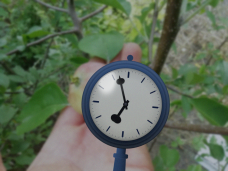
6:57
